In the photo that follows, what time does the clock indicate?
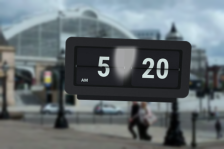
5:20
